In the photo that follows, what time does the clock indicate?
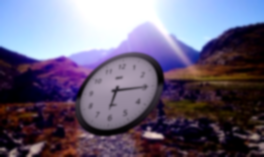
6:15
